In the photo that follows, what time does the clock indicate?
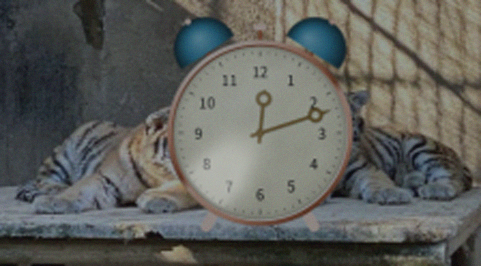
12:12
